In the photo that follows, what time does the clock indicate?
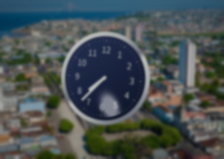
7:37
